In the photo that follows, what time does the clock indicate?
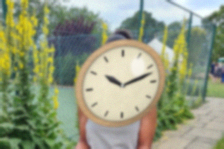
10:12
